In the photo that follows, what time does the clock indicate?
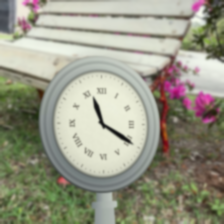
11:20
